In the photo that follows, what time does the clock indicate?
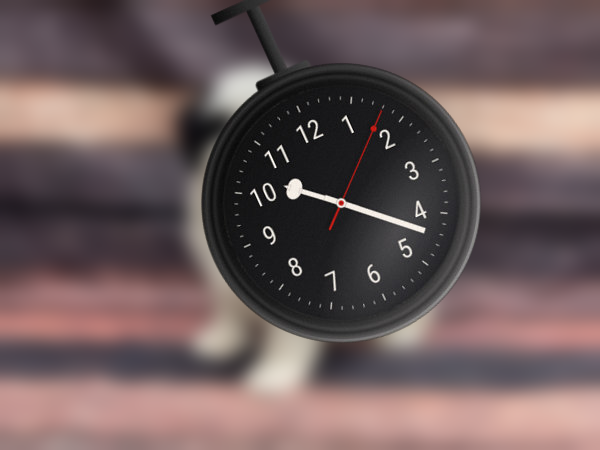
10:22:08
